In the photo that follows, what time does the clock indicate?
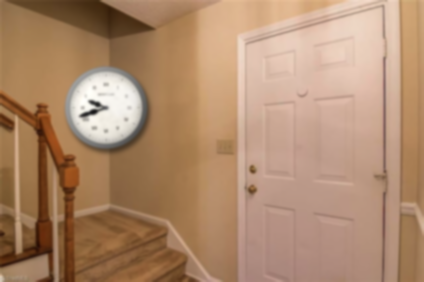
9:42
